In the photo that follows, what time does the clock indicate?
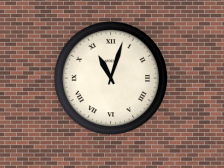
11:03
